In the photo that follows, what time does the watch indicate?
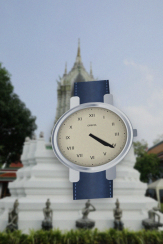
4:21
